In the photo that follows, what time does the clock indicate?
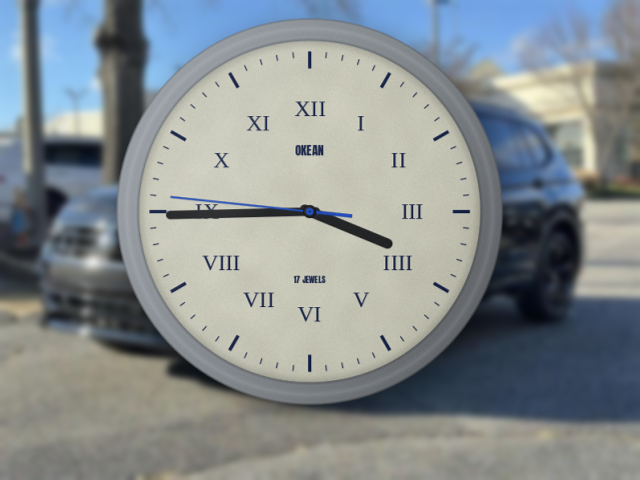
3:44:46
